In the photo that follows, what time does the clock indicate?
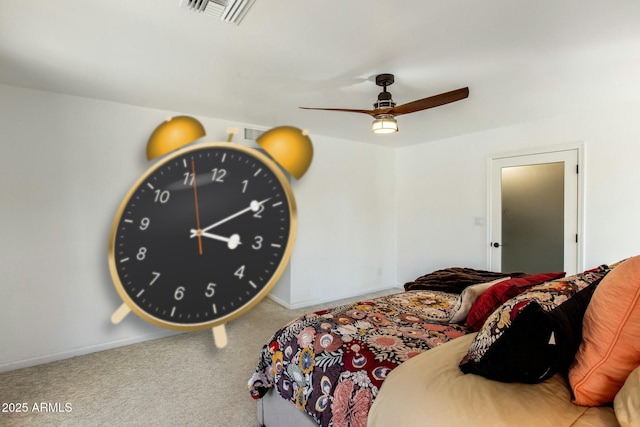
3:08:56
